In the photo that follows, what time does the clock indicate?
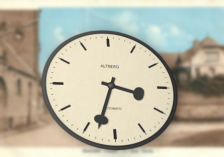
3:33
